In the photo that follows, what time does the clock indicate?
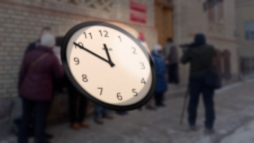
11:50
